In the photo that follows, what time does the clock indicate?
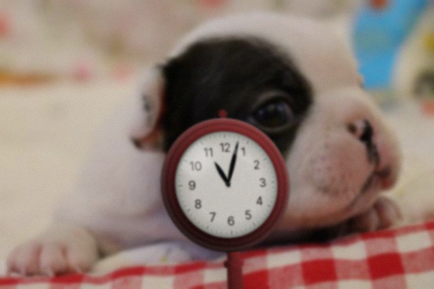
11:03
